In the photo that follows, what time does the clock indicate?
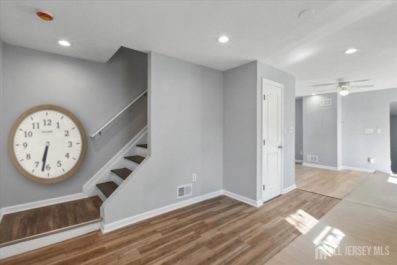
6:32
